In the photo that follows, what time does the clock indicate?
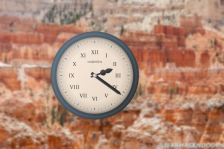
2:21
